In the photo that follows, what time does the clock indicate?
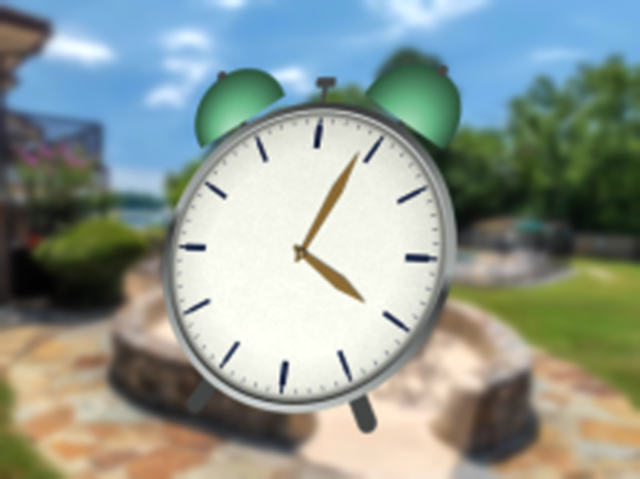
4:04
